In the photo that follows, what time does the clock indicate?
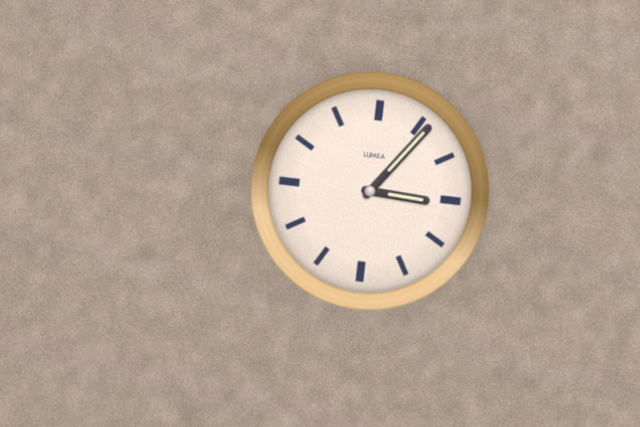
3:06
